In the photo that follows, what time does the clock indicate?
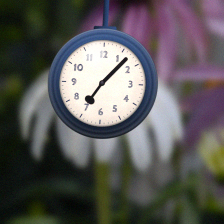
7:07
